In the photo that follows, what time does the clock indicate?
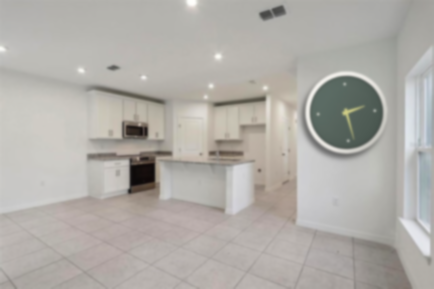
2:28
